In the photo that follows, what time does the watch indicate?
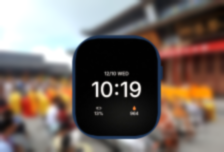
10:19
